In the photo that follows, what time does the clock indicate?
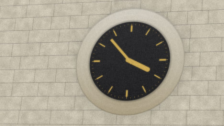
3:53
